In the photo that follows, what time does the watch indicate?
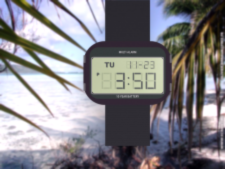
3:50
